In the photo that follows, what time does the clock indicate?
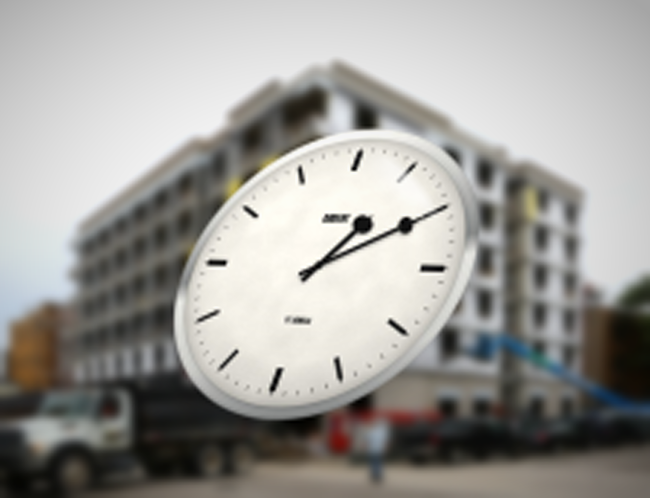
1:10
